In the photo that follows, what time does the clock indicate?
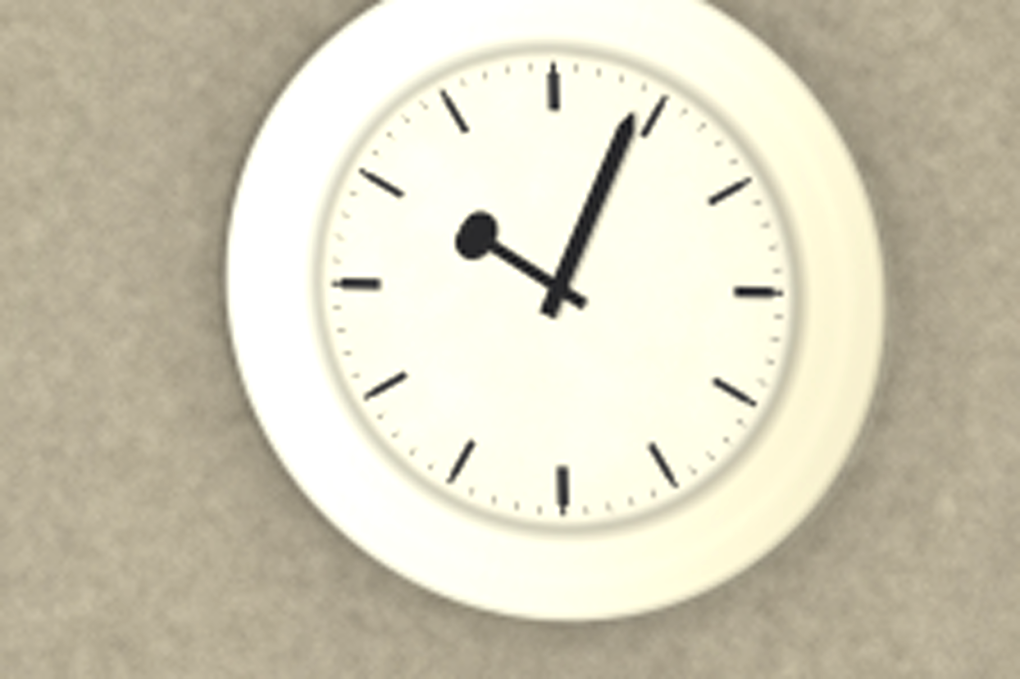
10:04
